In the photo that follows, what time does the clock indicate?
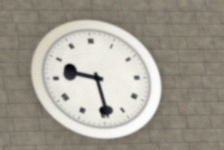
9:29
